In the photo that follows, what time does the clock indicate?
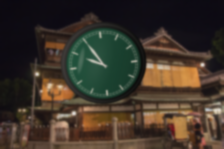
9:55
